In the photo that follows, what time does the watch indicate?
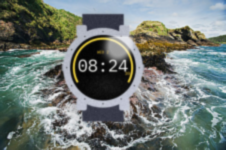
8:24
